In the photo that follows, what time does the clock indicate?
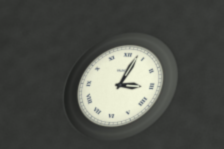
3:03
